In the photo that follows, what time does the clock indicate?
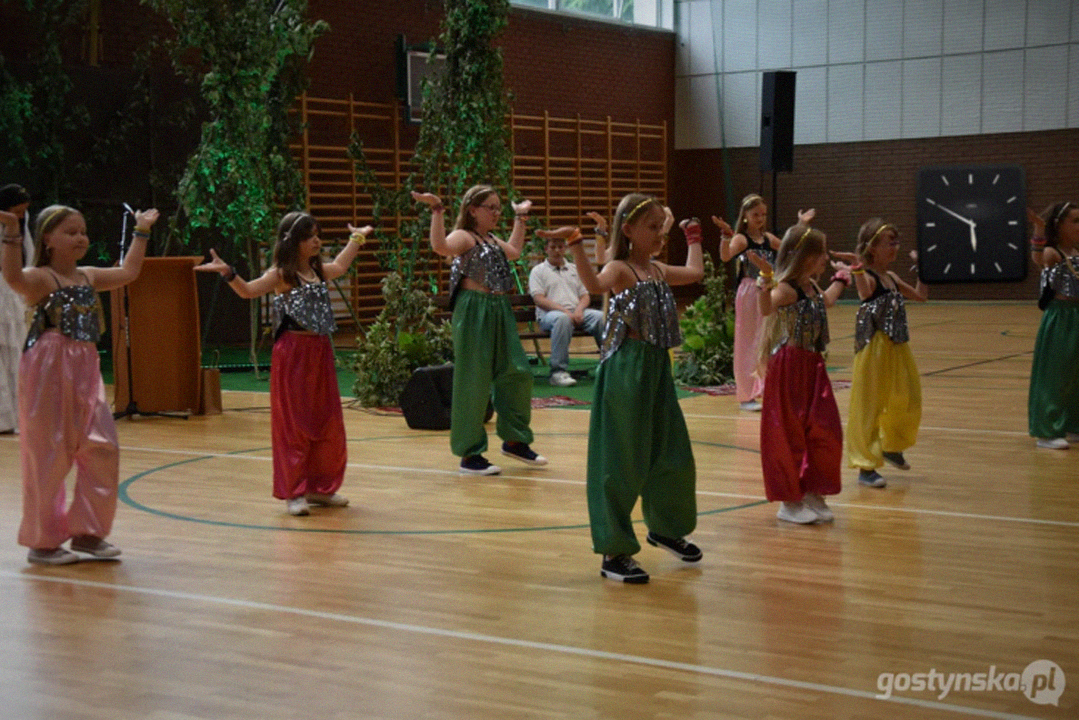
5:50
